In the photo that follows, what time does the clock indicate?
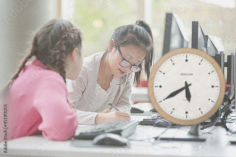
5:40
